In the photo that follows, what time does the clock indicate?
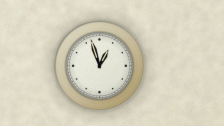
12:57
